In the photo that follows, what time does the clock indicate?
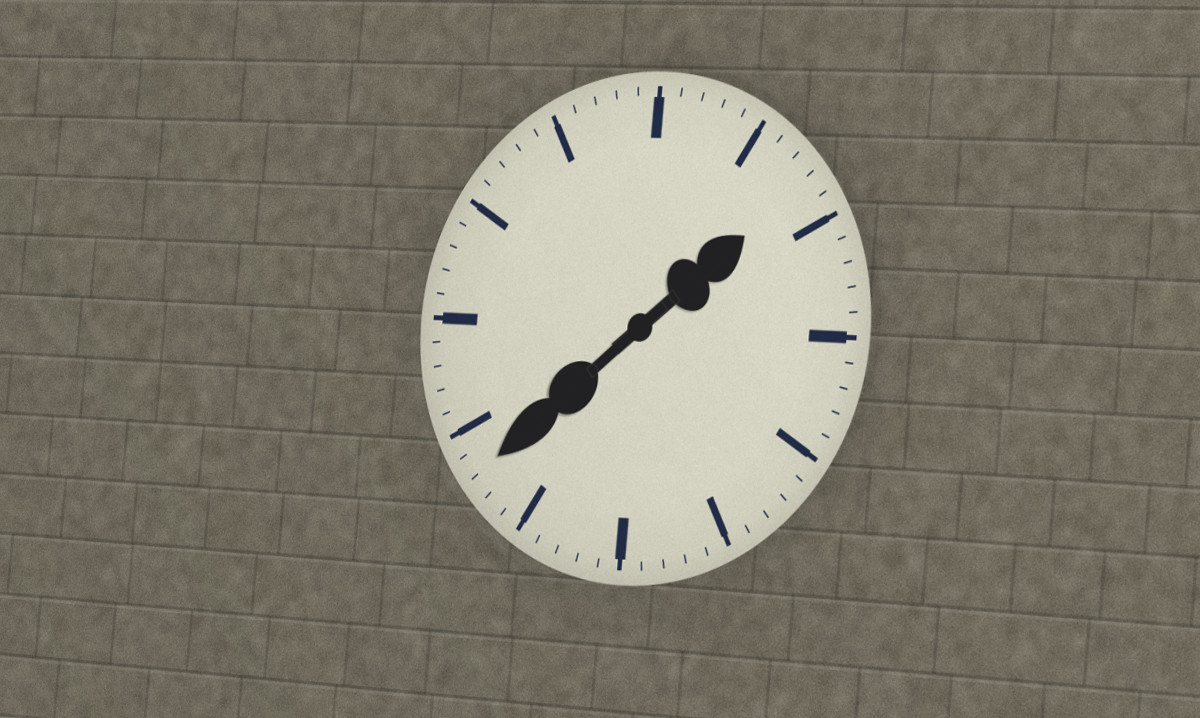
1:38
